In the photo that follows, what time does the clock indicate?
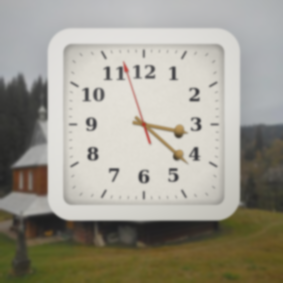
3:21:57
